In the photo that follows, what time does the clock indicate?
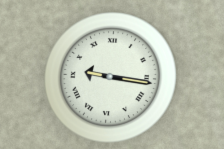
9:16
